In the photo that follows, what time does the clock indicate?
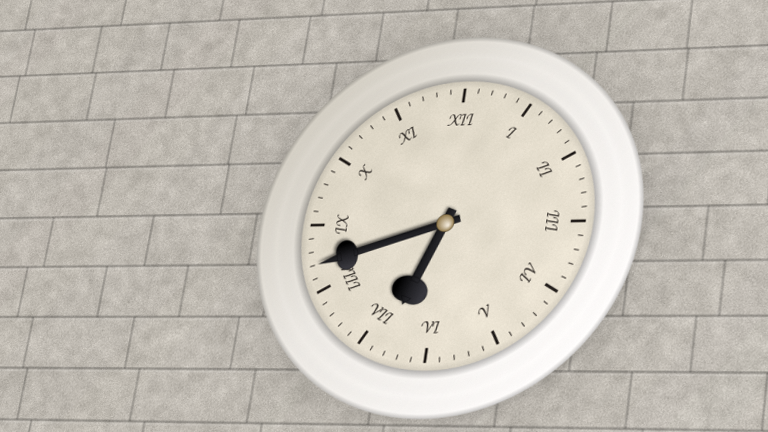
6:42
